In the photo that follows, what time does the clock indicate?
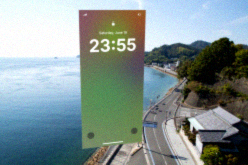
23:55
